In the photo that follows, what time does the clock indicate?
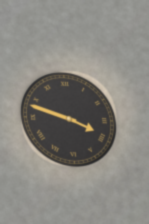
3:48
